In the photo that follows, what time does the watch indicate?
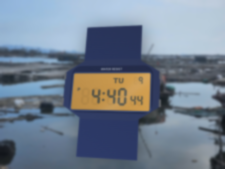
4:40:44
